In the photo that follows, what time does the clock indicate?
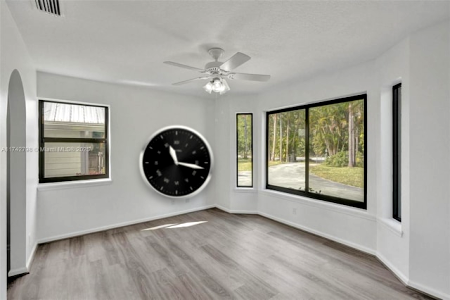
11:17
